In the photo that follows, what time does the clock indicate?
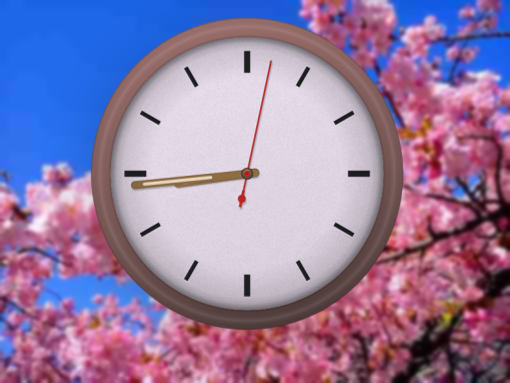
8:44:02
